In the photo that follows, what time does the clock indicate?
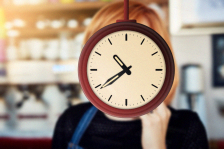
10:39
